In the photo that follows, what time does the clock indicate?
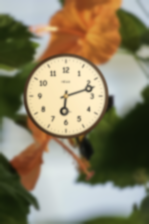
6:12
